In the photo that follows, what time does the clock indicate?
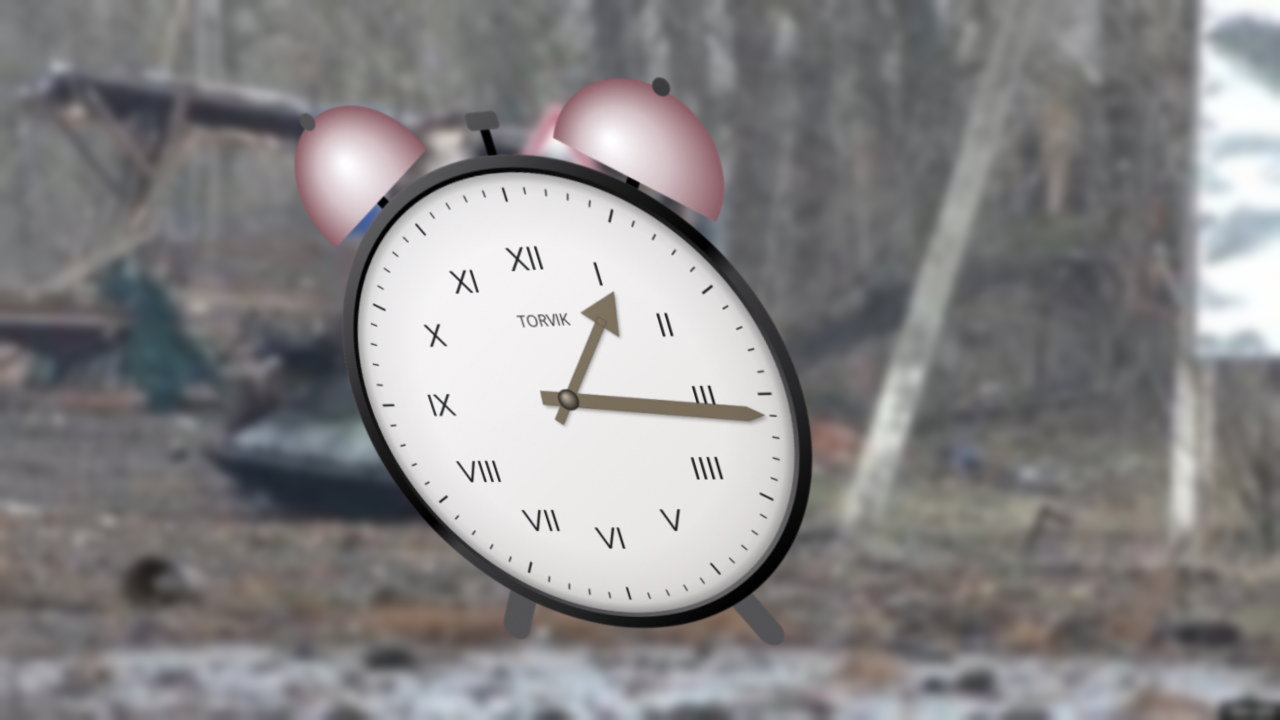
1:16
